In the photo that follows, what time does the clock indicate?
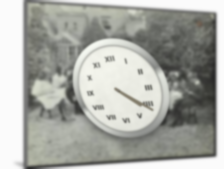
4:21
